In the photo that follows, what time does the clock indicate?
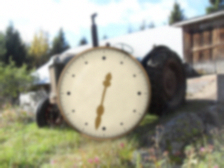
12:32
